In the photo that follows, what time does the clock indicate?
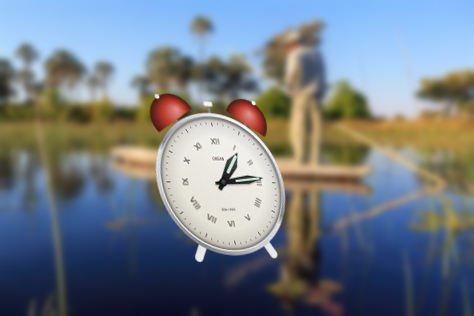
1:14
